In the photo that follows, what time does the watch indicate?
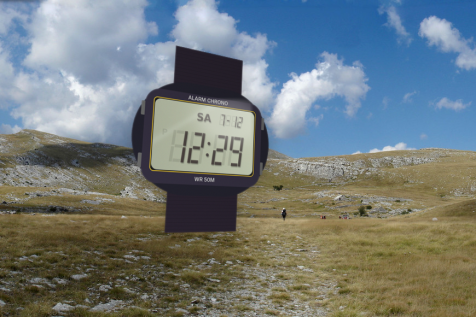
12:29
